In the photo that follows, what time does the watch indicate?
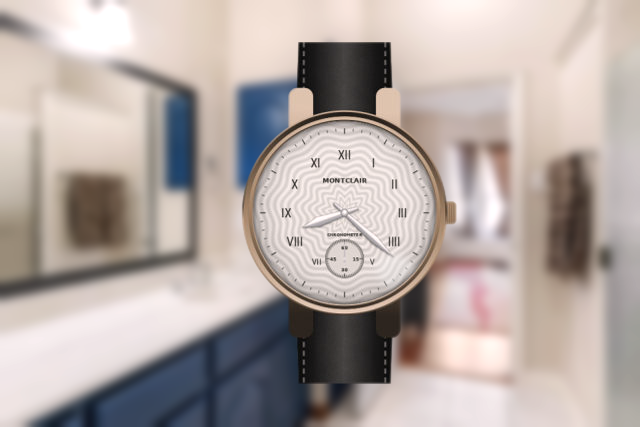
8:22
